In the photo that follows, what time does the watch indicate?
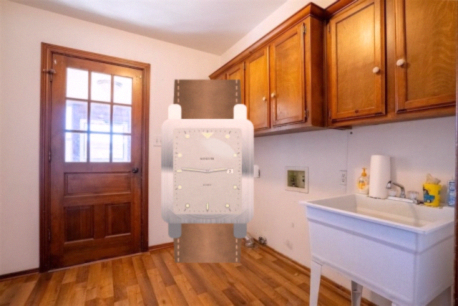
2:46
